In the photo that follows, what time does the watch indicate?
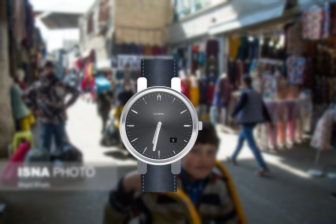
6:32
